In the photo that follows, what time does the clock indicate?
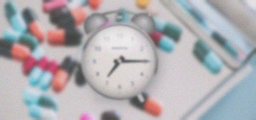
7:15
